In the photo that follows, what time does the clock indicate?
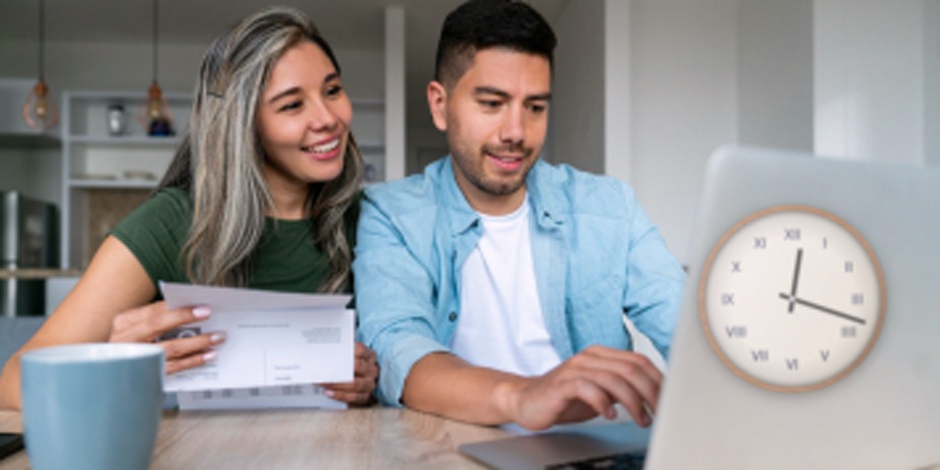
12:18
